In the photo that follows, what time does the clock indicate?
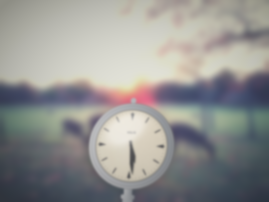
5:29
